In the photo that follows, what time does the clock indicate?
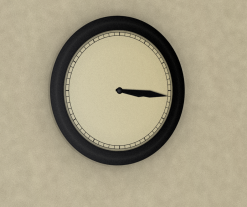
3:16
